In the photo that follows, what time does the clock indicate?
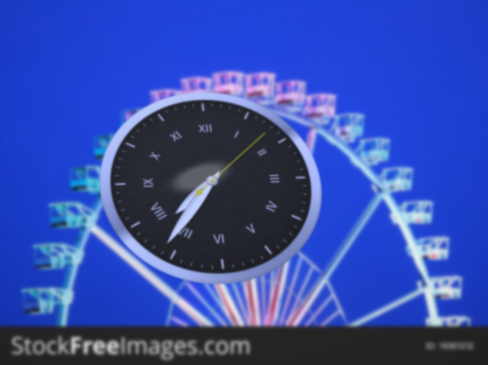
7:36:08
